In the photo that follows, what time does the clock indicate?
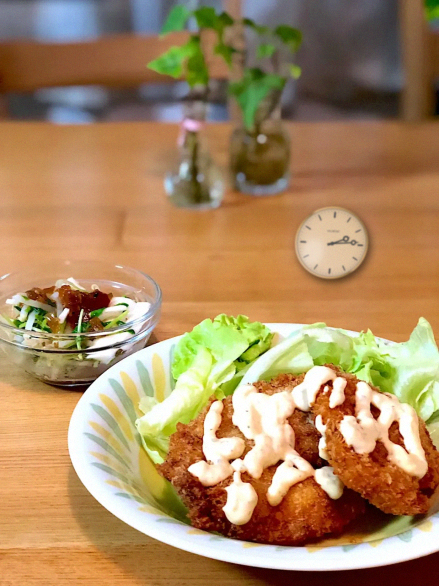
2:14
